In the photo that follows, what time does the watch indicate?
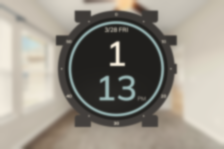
1:13
